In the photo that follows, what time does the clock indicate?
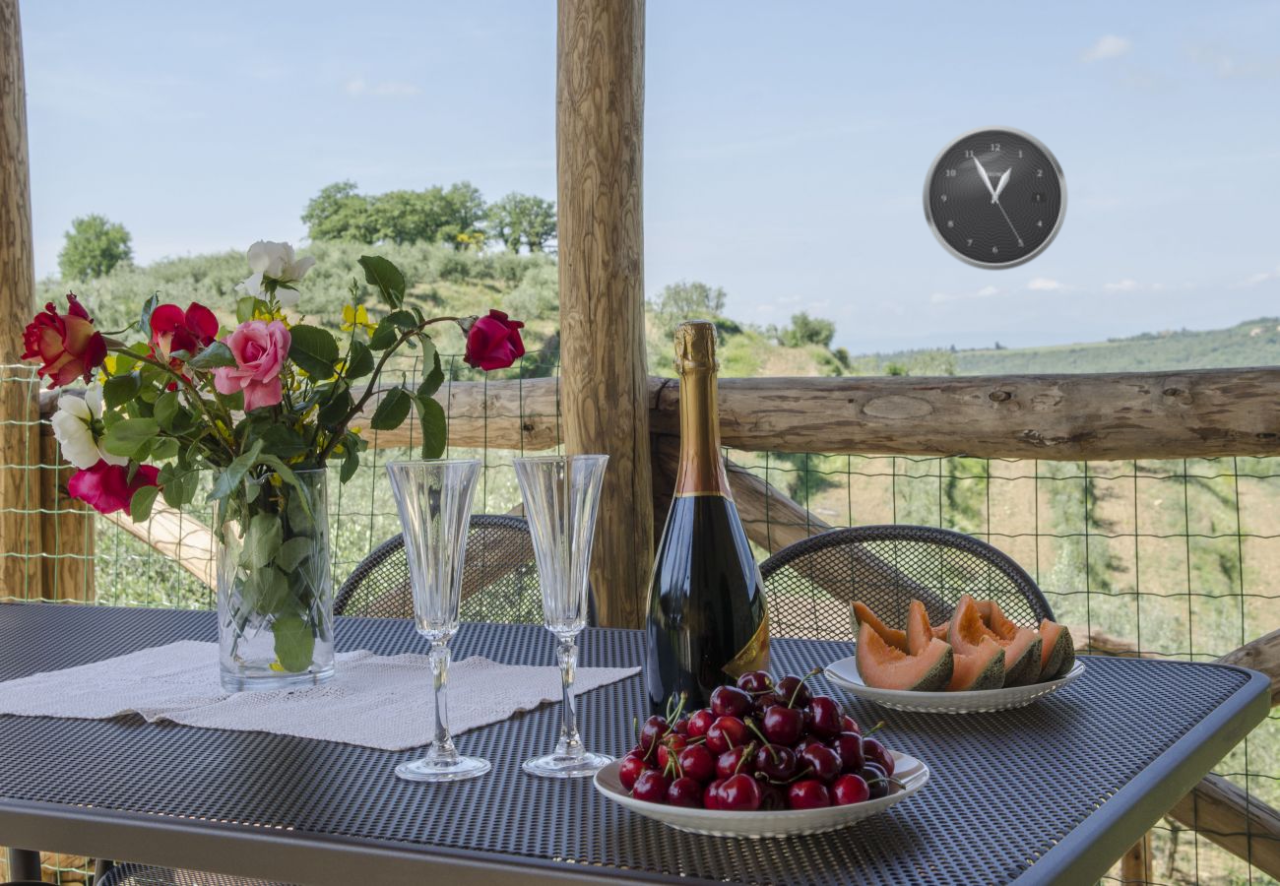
12:55:25
